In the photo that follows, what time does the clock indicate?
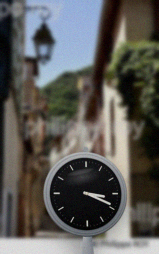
3:19
